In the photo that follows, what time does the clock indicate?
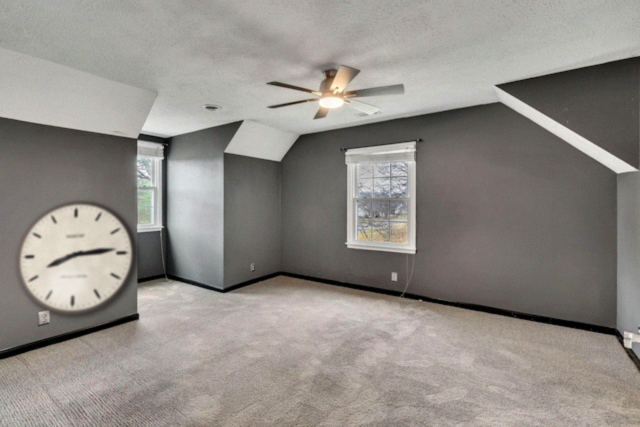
8:14
